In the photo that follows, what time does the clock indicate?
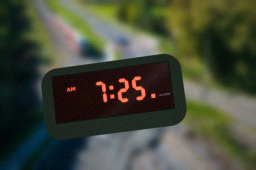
7:25
